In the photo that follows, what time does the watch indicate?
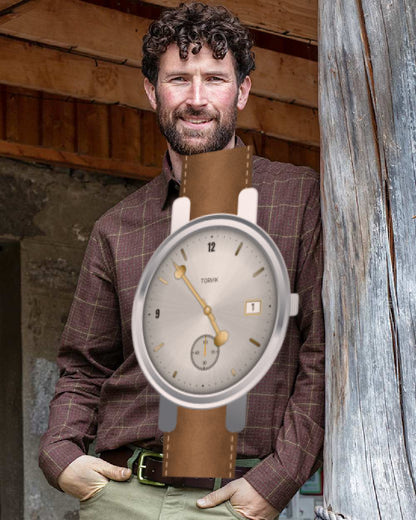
4:53
